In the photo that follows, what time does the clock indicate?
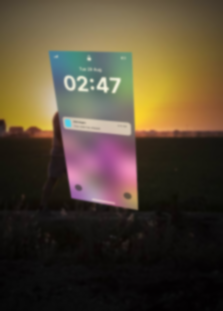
2:47
